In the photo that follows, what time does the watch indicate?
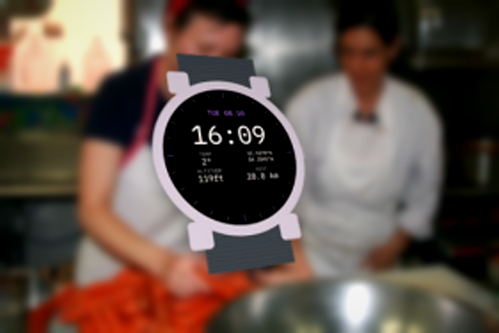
16:09
